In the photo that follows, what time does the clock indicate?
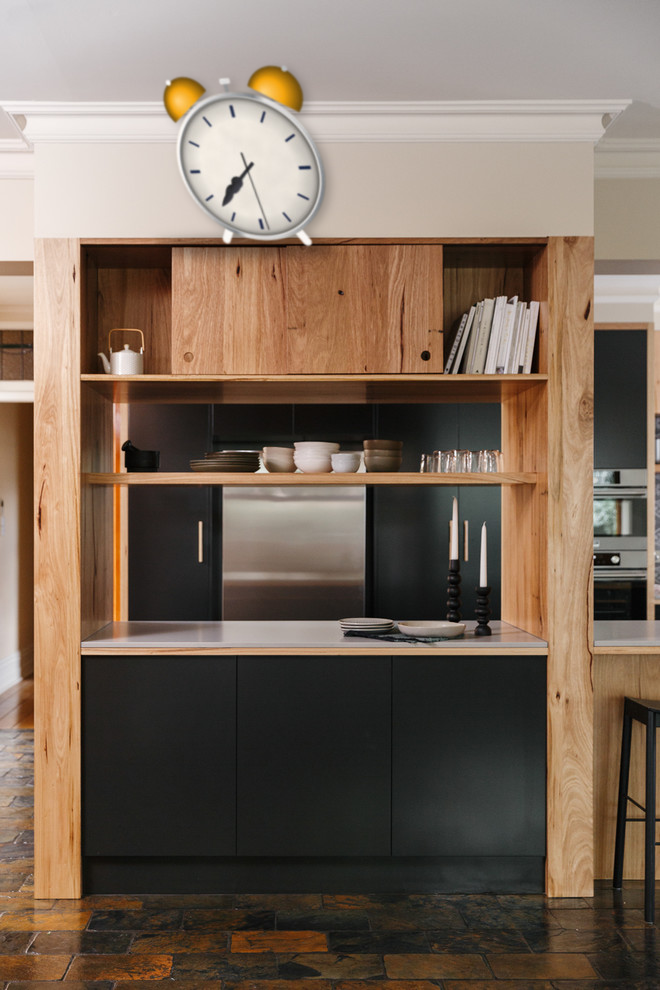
7:37:29
